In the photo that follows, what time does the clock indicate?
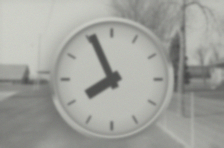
7:56
